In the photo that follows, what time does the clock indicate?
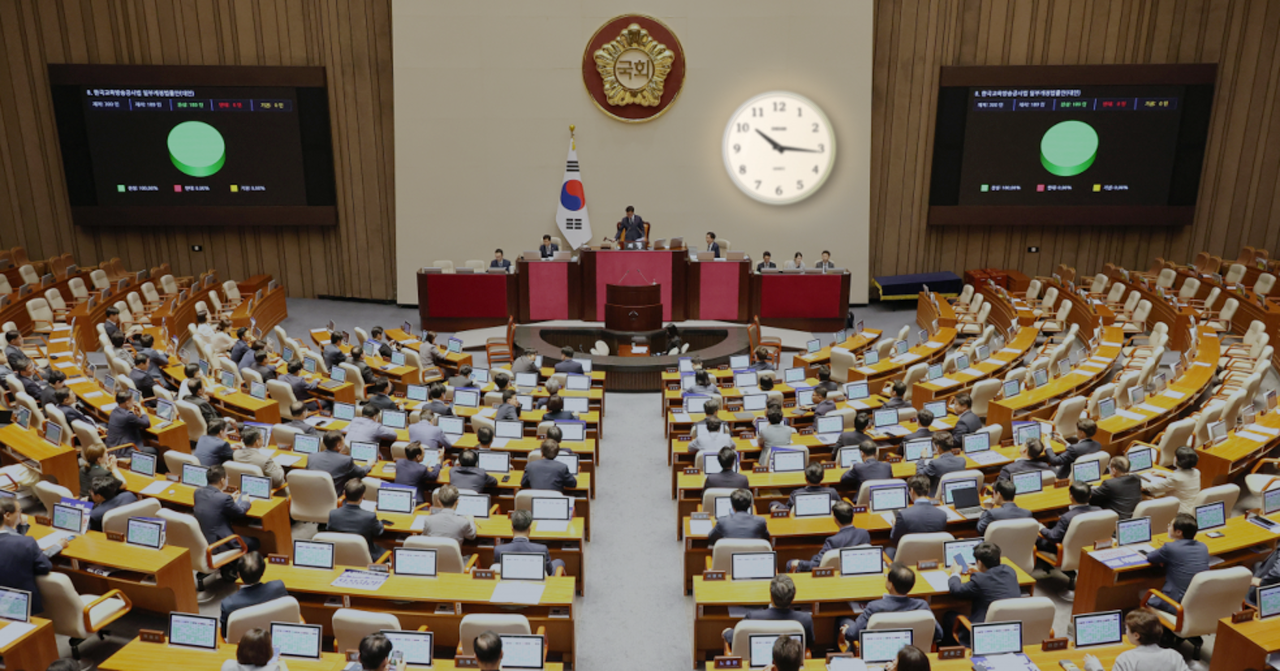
10:16
